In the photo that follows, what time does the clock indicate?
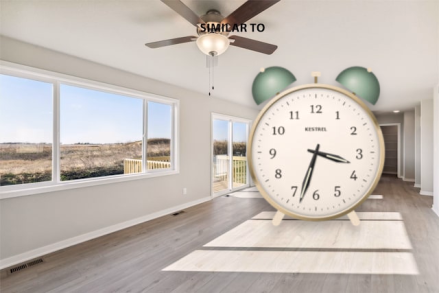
3:33
